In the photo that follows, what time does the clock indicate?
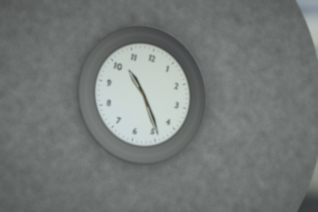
10:24
